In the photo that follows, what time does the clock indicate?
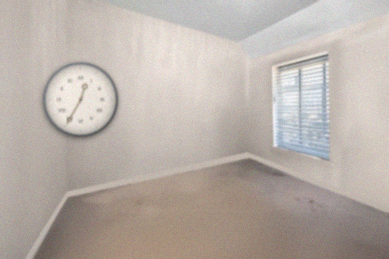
12:35
